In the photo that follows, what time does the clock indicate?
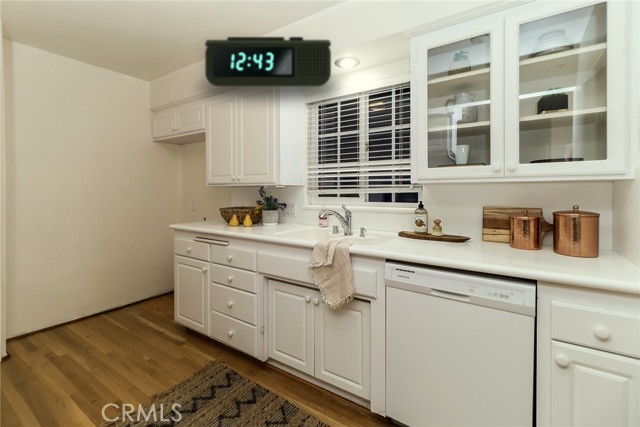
12:43
